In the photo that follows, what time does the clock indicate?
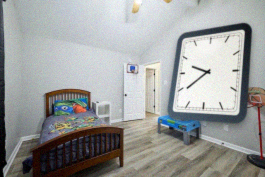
9:39
